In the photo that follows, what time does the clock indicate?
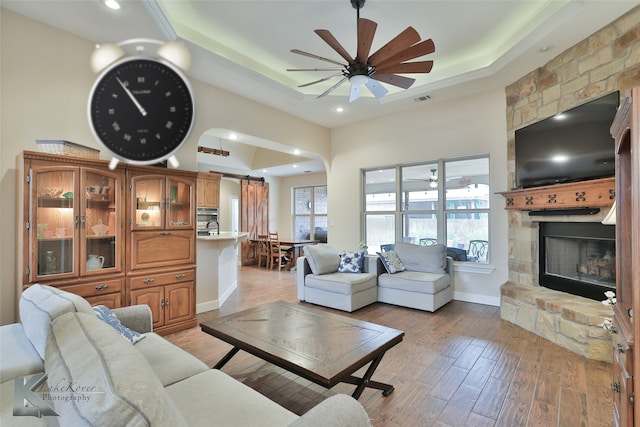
10:54
